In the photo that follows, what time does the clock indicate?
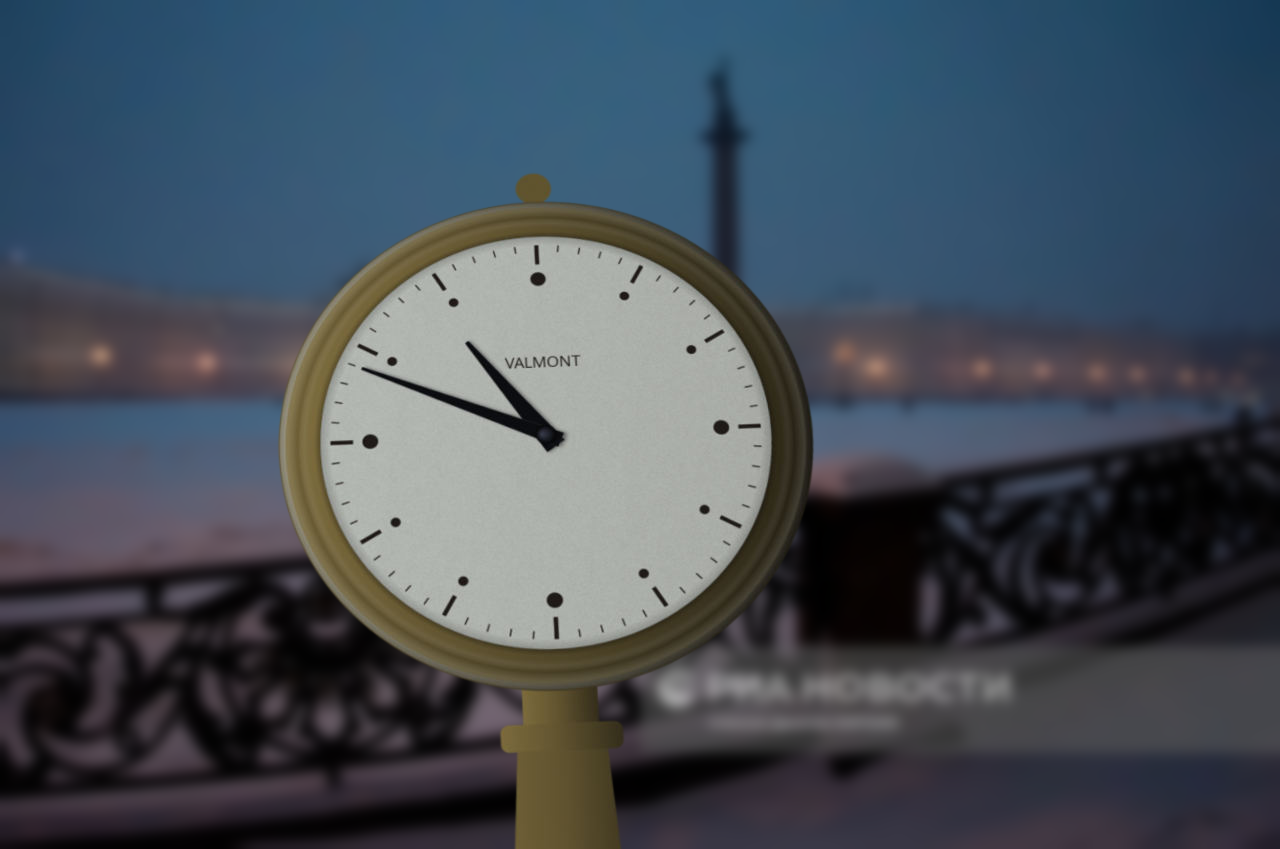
10:49
